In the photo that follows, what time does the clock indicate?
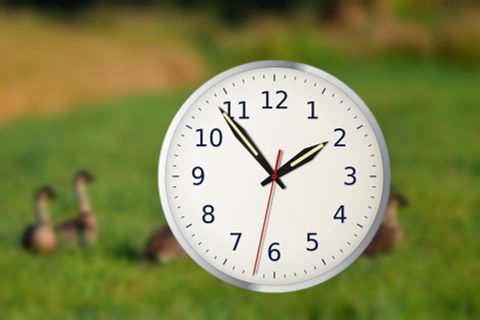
1:53:32
